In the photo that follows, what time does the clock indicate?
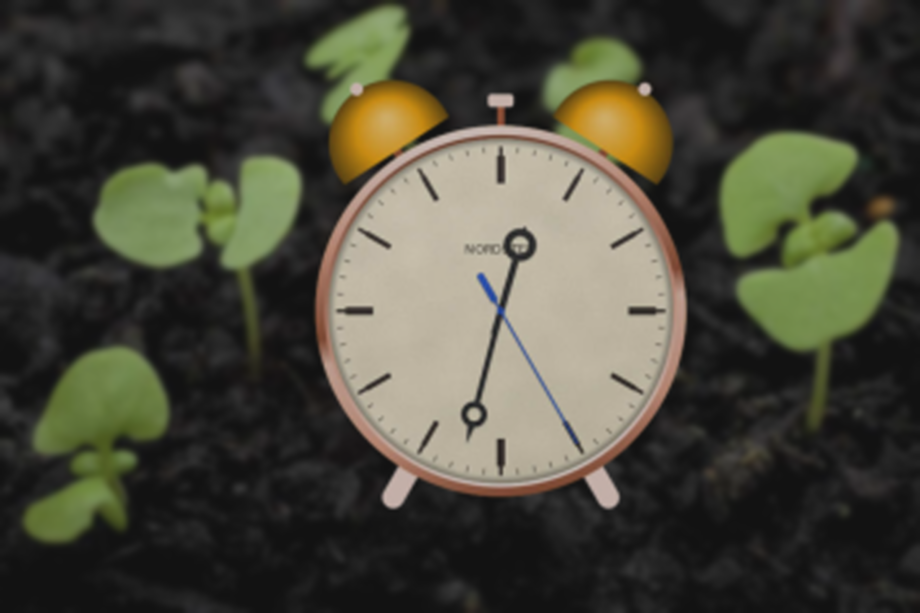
12:32:25
